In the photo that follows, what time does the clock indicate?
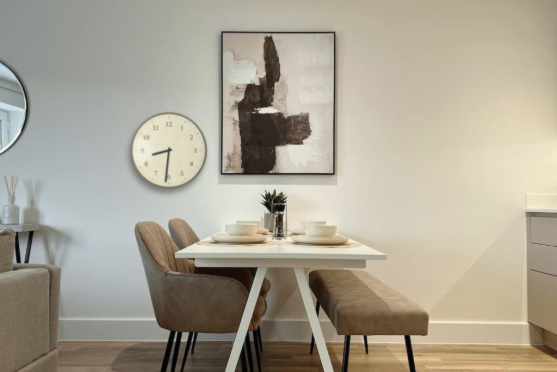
8:31
